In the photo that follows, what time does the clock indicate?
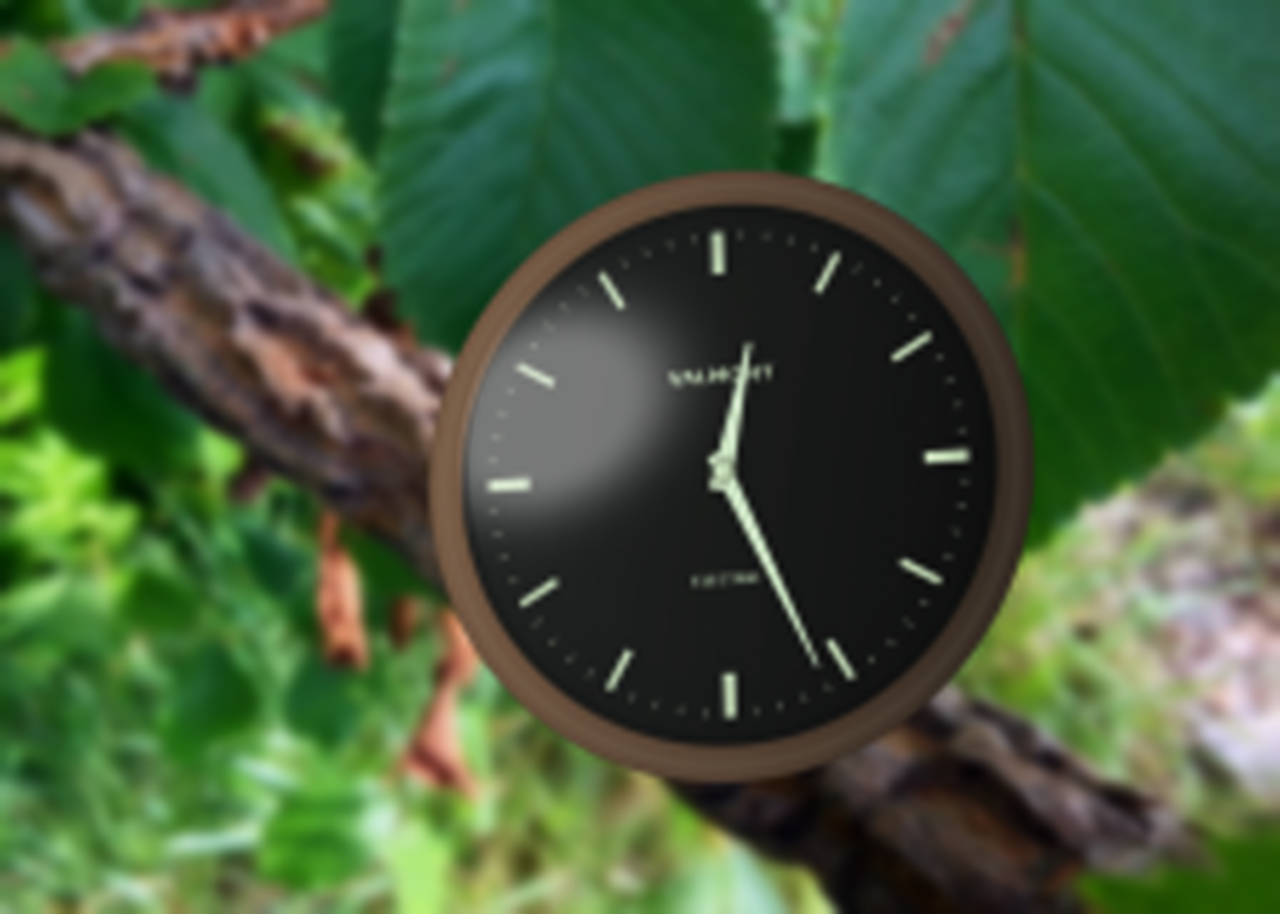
12:26
